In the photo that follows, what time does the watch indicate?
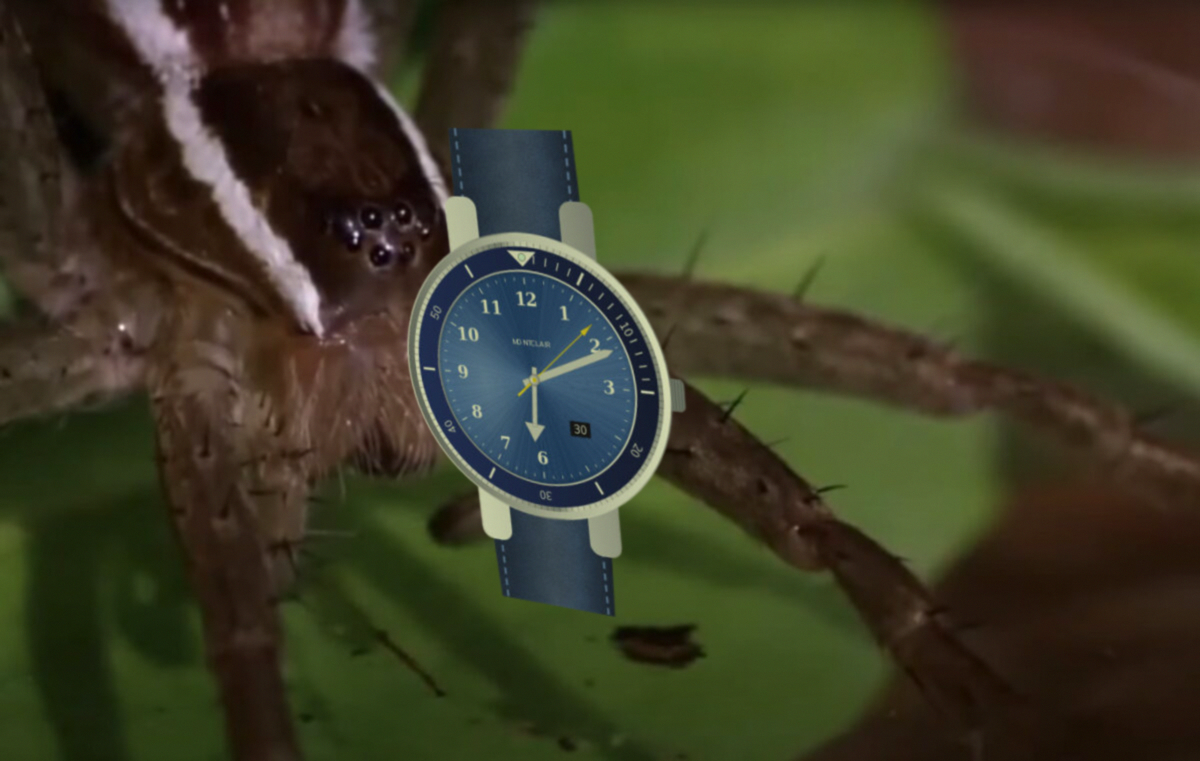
6:11:08
